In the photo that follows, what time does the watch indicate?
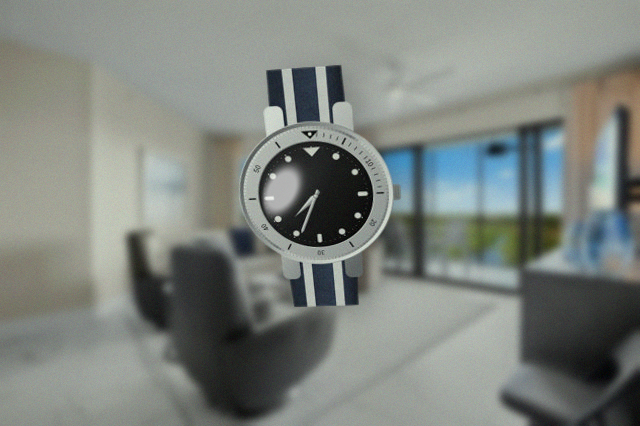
7:34
